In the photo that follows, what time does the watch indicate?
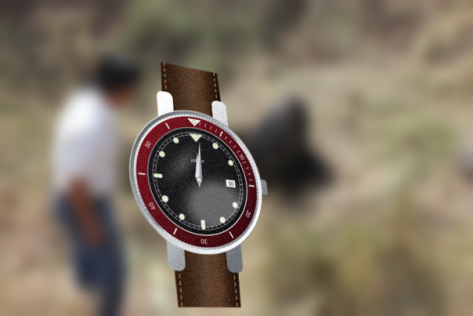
12:01
